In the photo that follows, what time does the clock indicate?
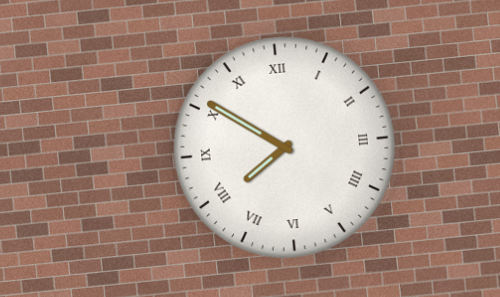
7:51
